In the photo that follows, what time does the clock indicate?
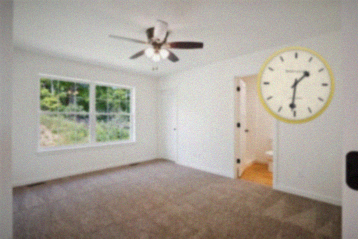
1:31
